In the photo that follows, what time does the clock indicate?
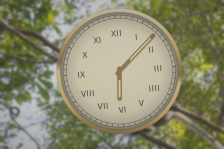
6:08
